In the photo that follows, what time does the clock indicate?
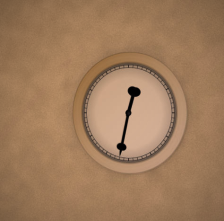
12:32
